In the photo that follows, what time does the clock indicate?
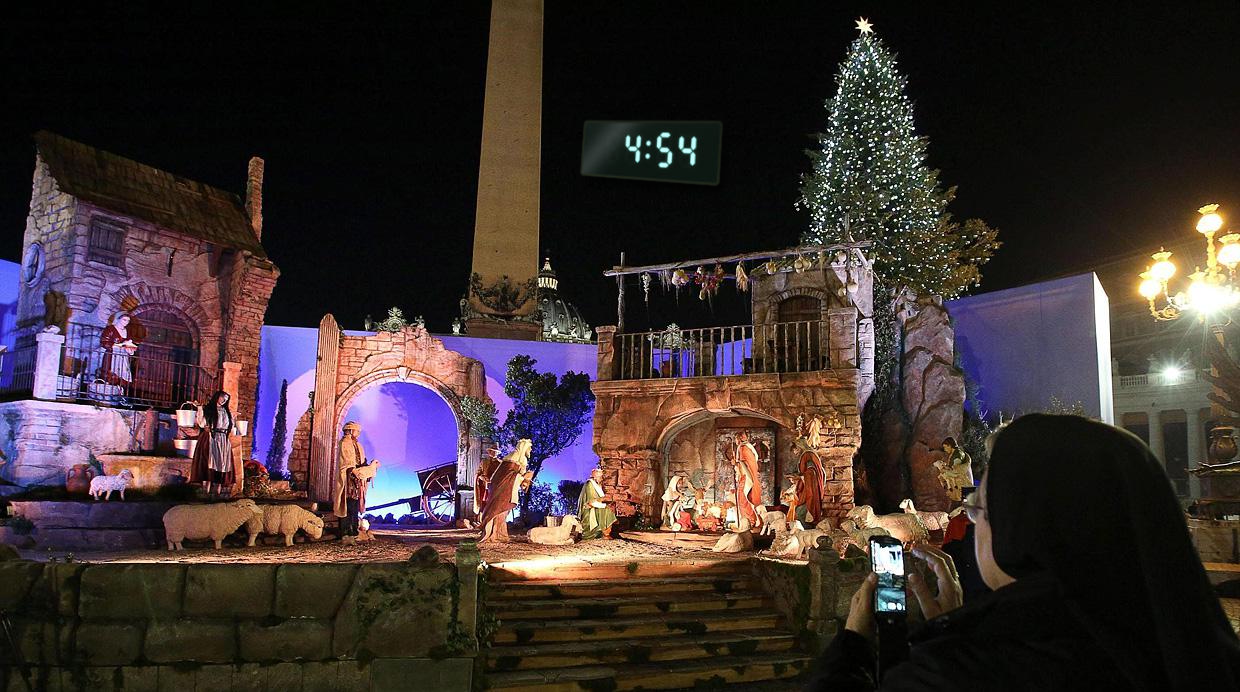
4:54
